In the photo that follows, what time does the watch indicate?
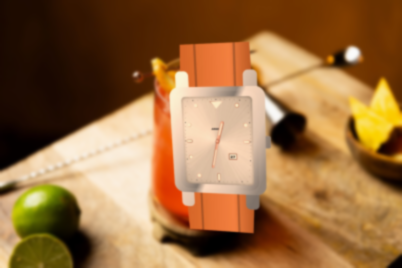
12:32
